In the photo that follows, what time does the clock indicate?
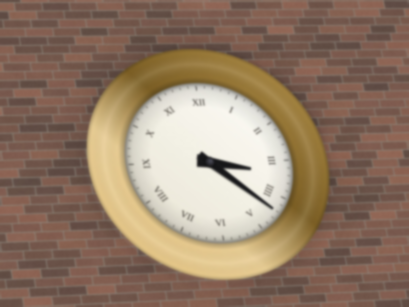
3:22
